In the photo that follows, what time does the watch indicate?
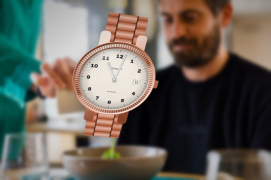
11:02
